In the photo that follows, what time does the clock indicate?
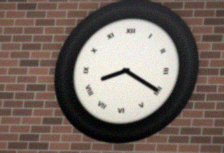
8:20
